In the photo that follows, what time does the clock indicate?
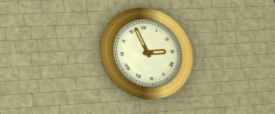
2:57
